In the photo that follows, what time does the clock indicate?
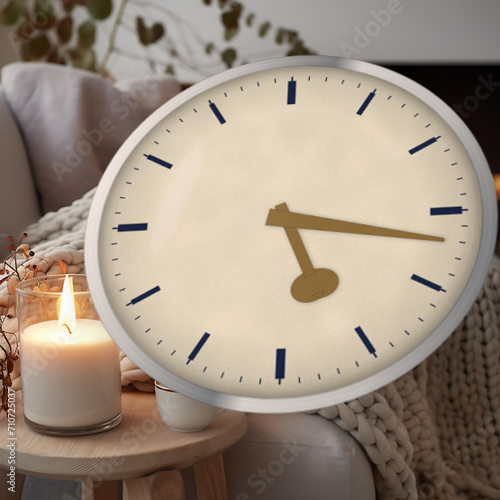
5:17
